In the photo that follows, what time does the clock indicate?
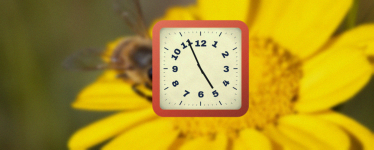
4:56
